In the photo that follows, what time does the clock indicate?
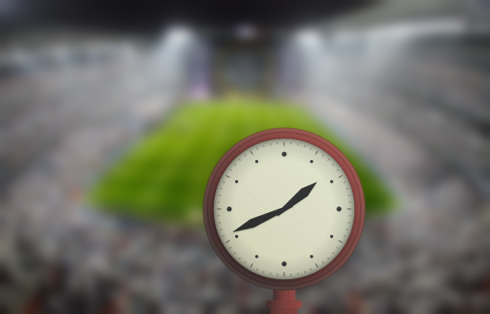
1:41
